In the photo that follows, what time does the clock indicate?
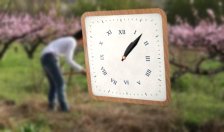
1:07
